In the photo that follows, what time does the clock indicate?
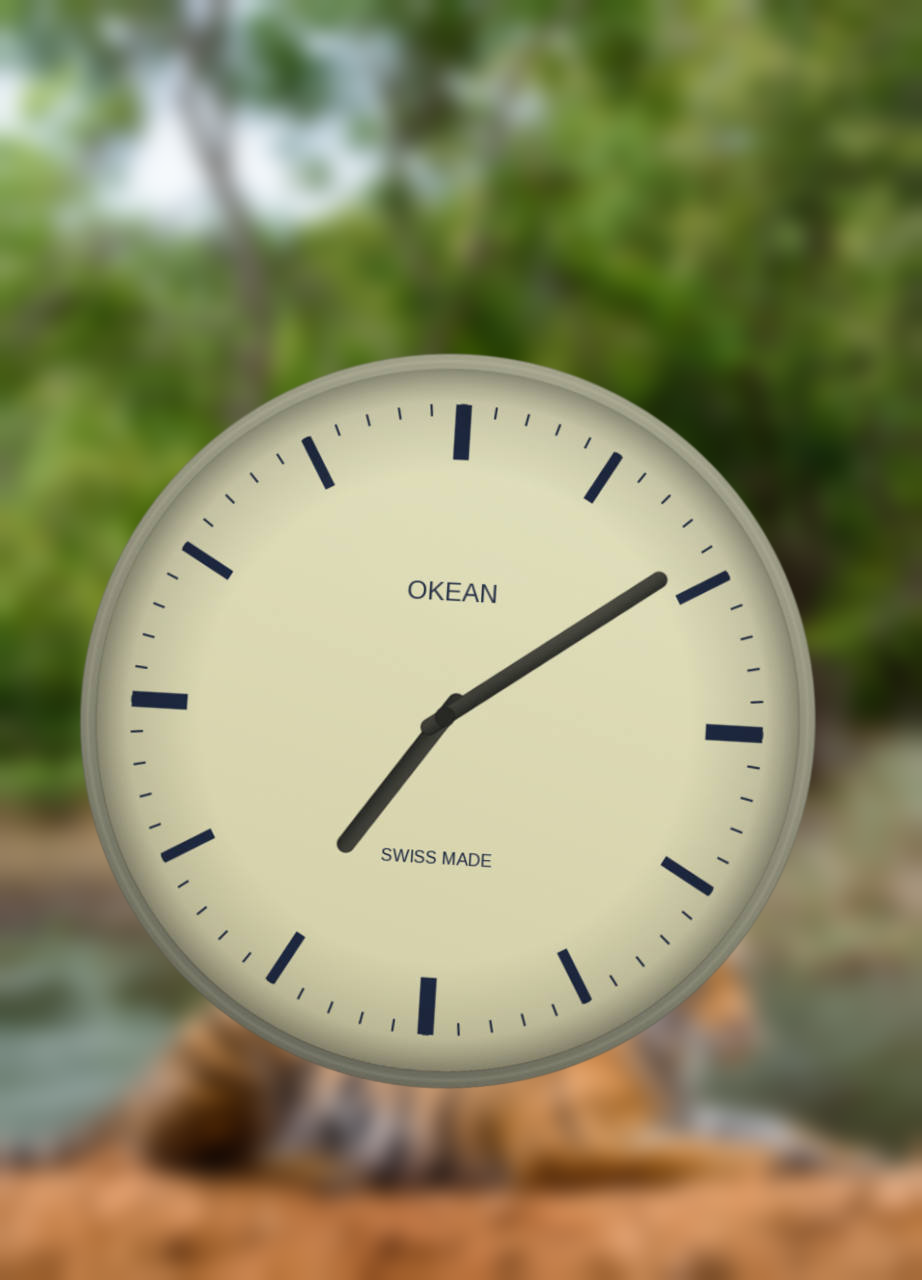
7:09
